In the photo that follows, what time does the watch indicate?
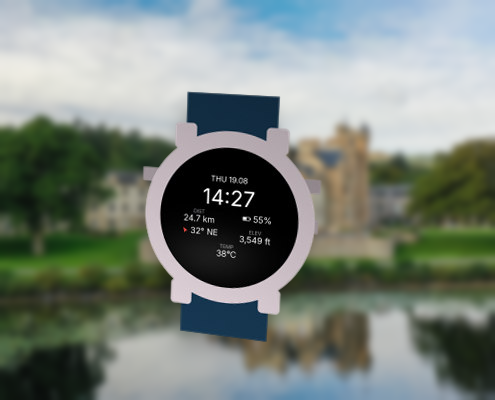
14:27
